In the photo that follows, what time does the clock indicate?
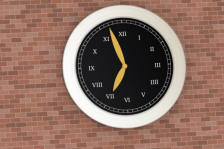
6:57
